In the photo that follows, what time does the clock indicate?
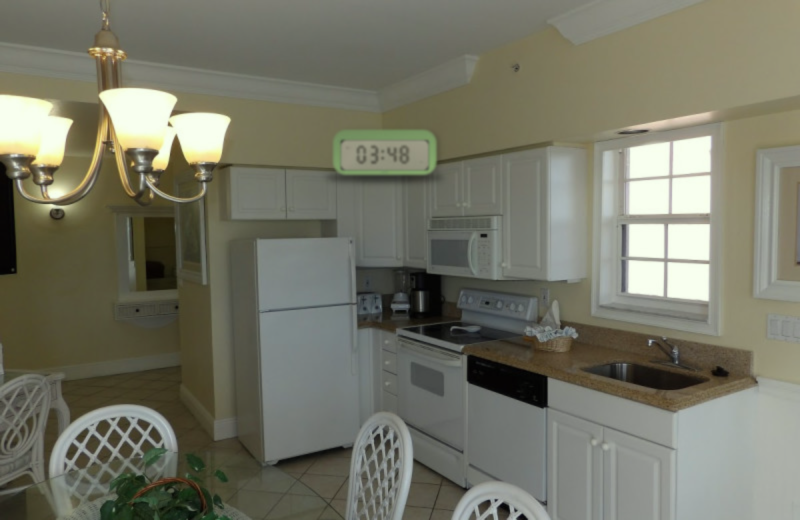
3:48
